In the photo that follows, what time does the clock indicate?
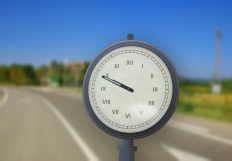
9:49
